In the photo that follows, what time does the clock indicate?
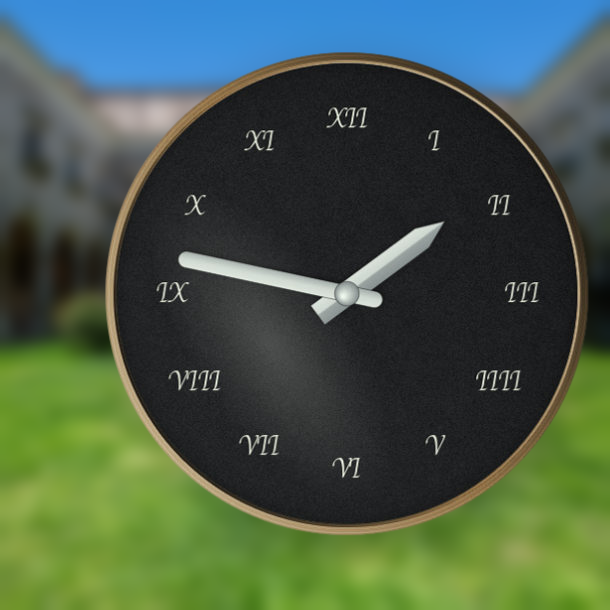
1:47
